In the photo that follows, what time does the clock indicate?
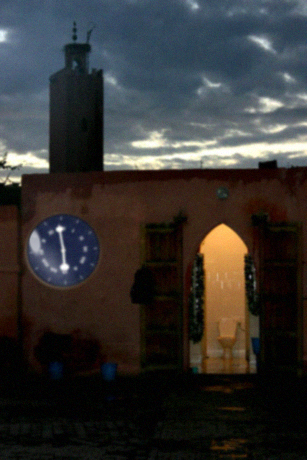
5:59
